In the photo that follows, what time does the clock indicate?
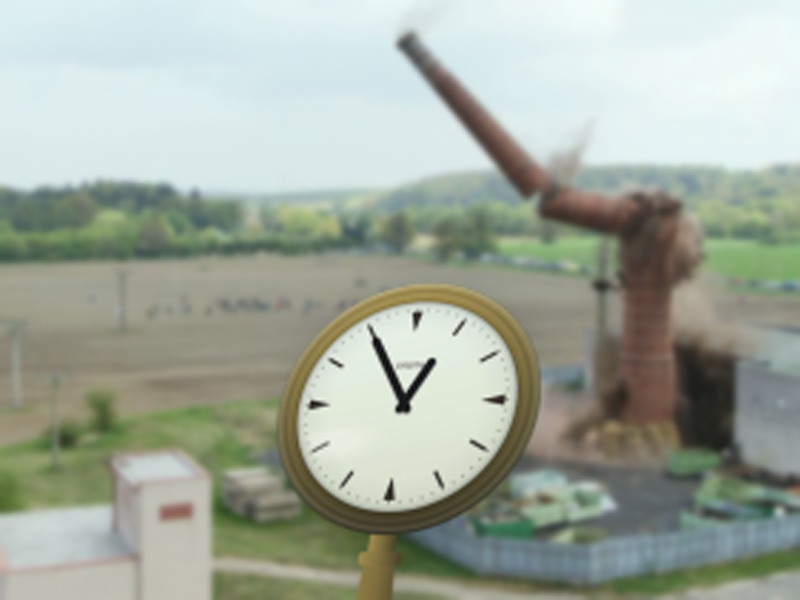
12:55
